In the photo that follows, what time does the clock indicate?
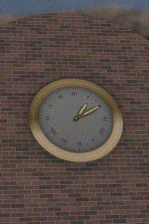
1:10
